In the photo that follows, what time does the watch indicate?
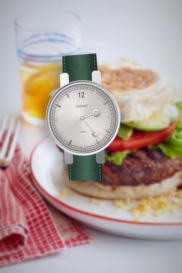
2:24
